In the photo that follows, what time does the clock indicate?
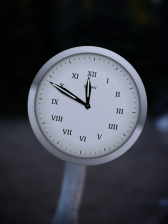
11:49
